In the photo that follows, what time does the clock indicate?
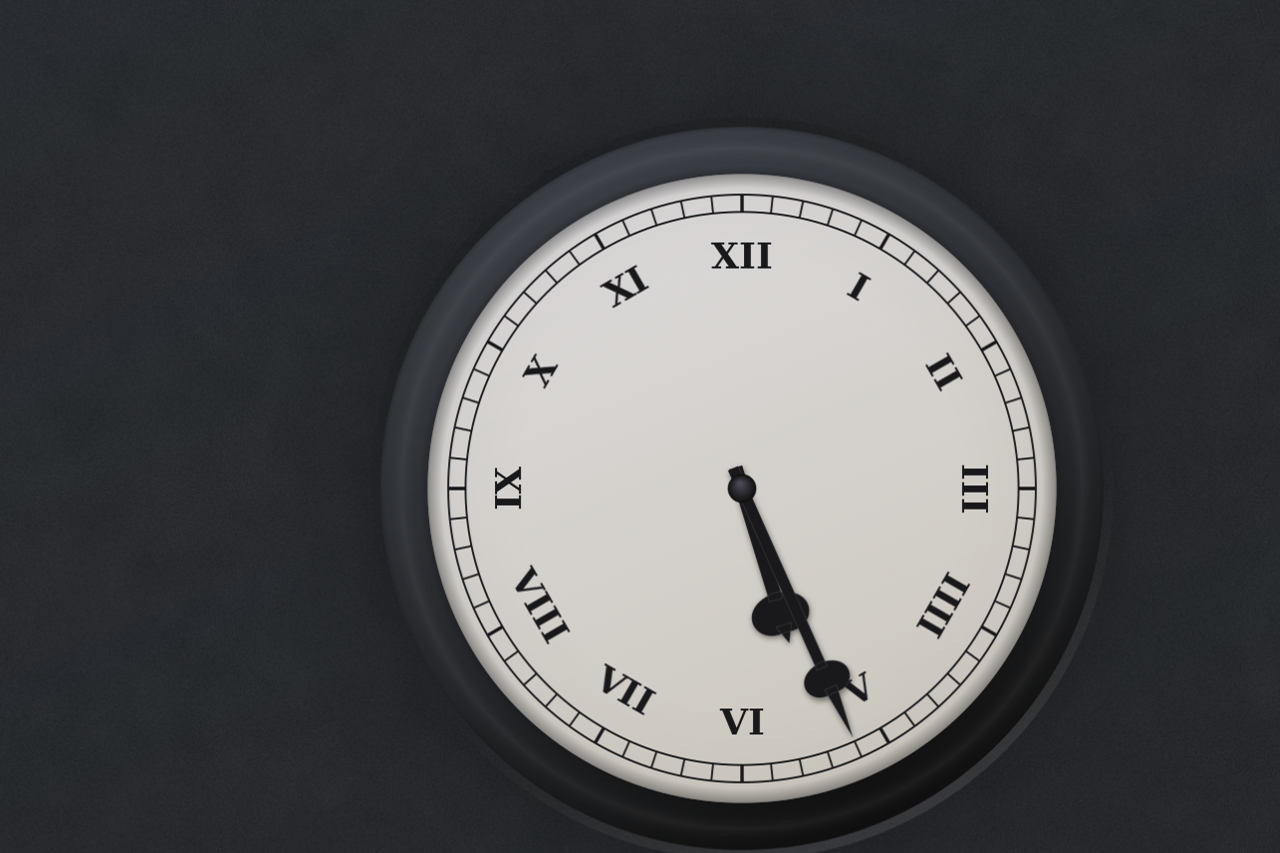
5:26
